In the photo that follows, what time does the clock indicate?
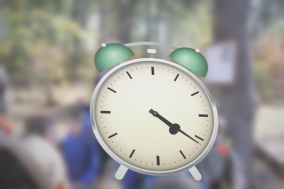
4:21
